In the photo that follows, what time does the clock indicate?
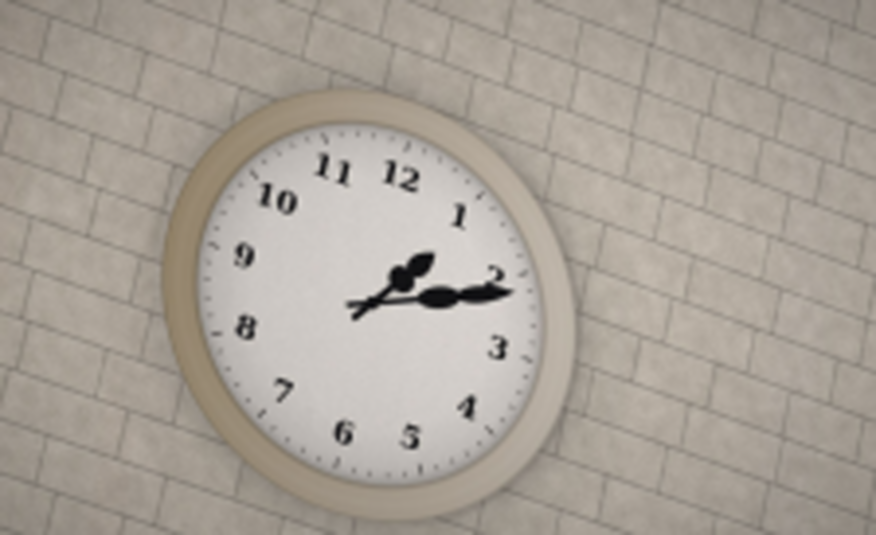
1:11
